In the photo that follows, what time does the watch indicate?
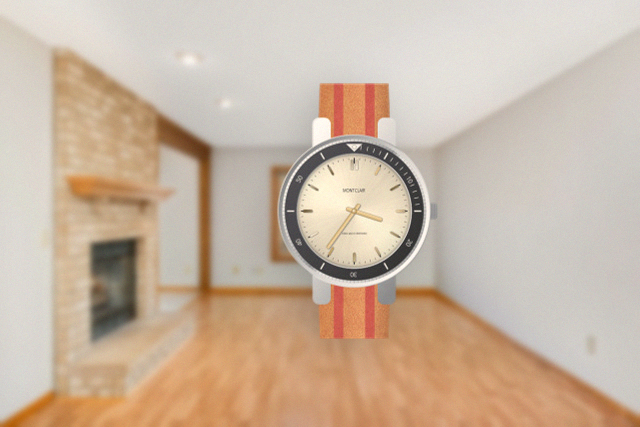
3:36
